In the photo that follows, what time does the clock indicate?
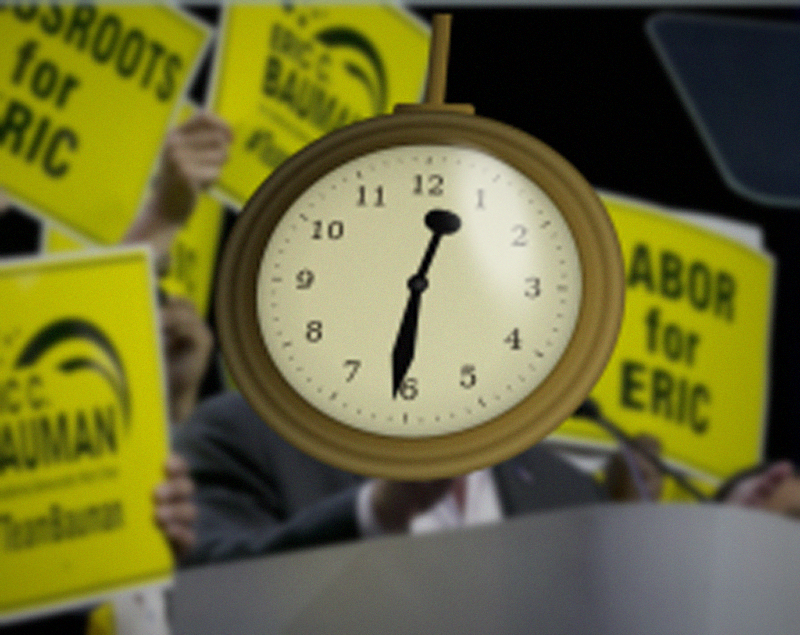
12:31
